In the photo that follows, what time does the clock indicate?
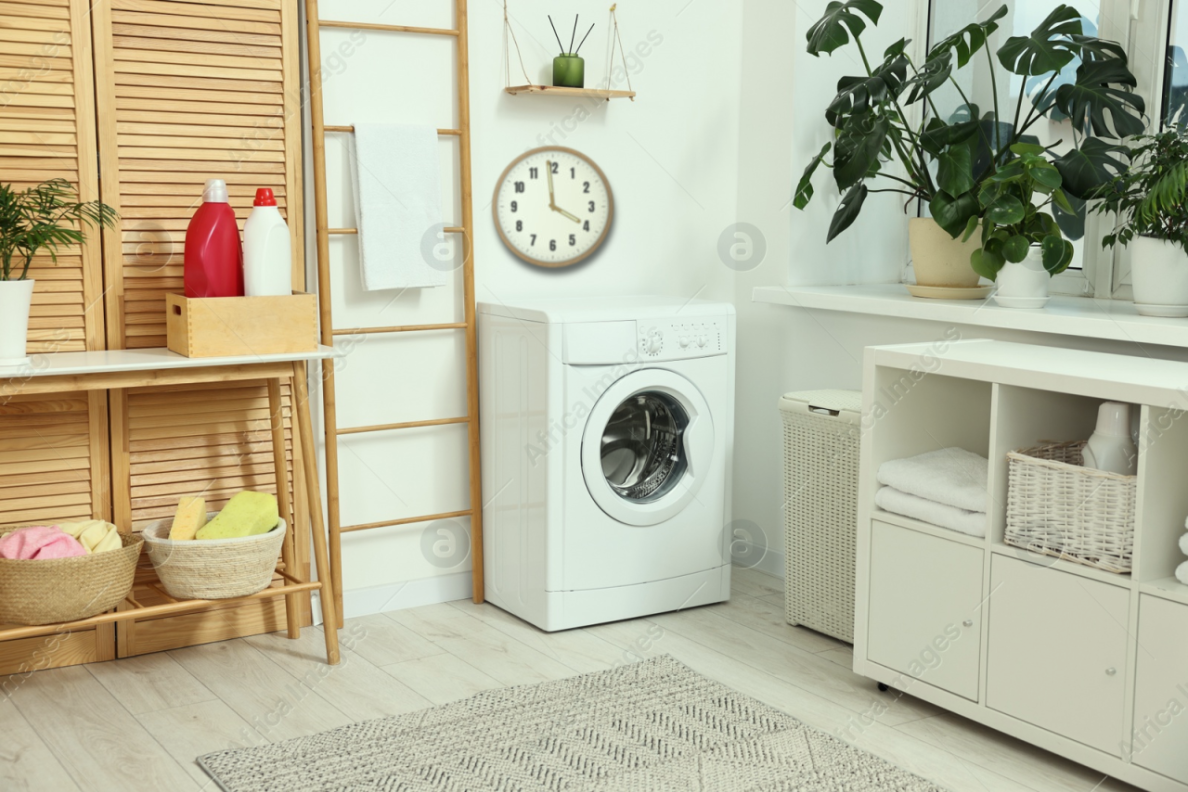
3:59
